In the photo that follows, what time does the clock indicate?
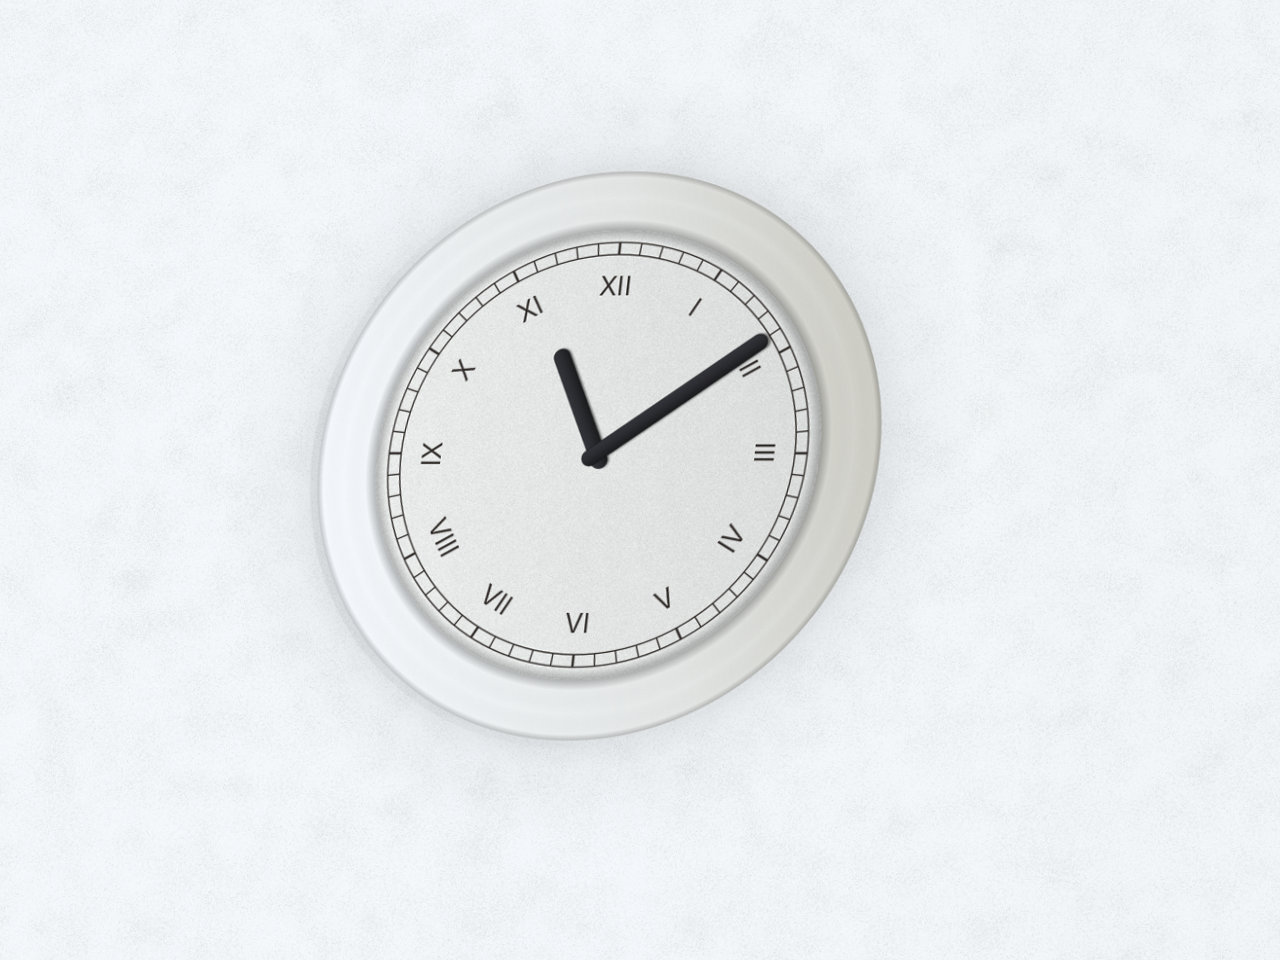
11:09
